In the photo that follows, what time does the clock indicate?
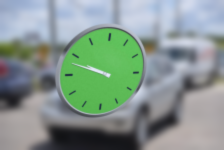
9:48
